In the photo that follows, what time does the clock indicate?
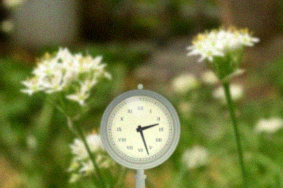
2:27
